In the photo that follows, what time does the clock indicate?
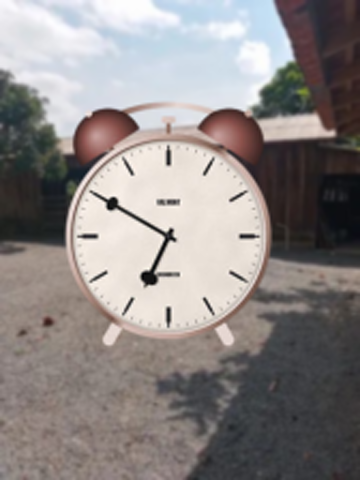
6:50
